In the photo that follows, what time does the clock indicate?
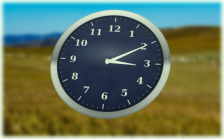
3:10
